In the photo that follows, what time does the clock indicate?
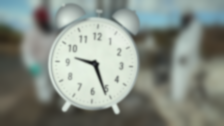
9:26
